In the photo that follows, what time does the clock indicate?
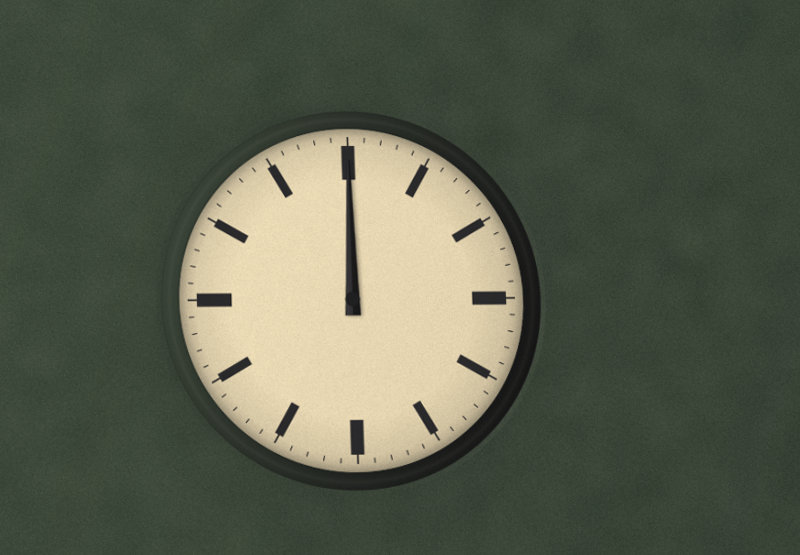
12:00
